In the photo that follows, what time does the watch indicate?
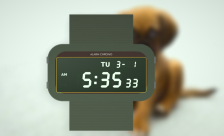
5:35:33
